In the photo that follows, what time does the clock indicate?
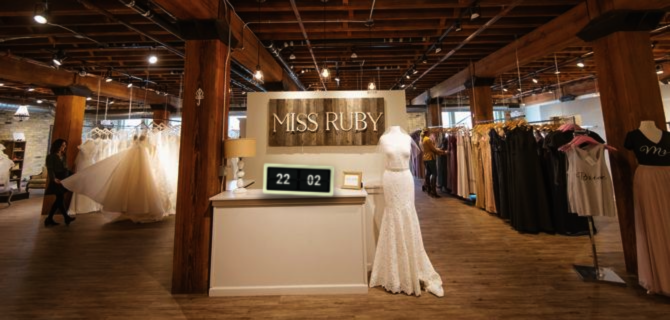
22:02
